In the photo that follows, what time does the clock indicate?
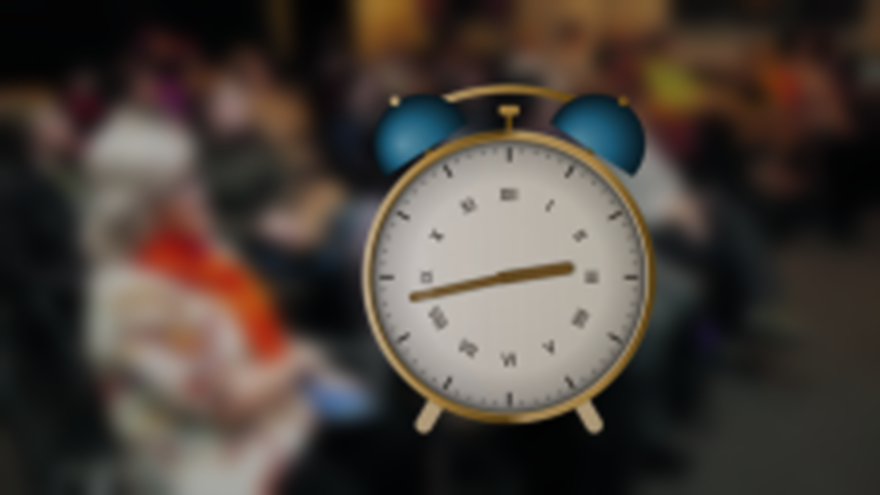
2:43
